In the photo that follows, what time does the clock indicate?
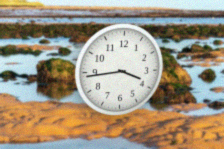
3:44
